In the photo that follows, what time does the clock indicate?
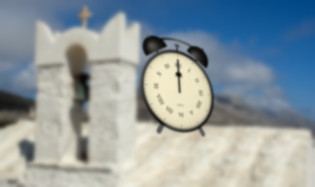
12:00
